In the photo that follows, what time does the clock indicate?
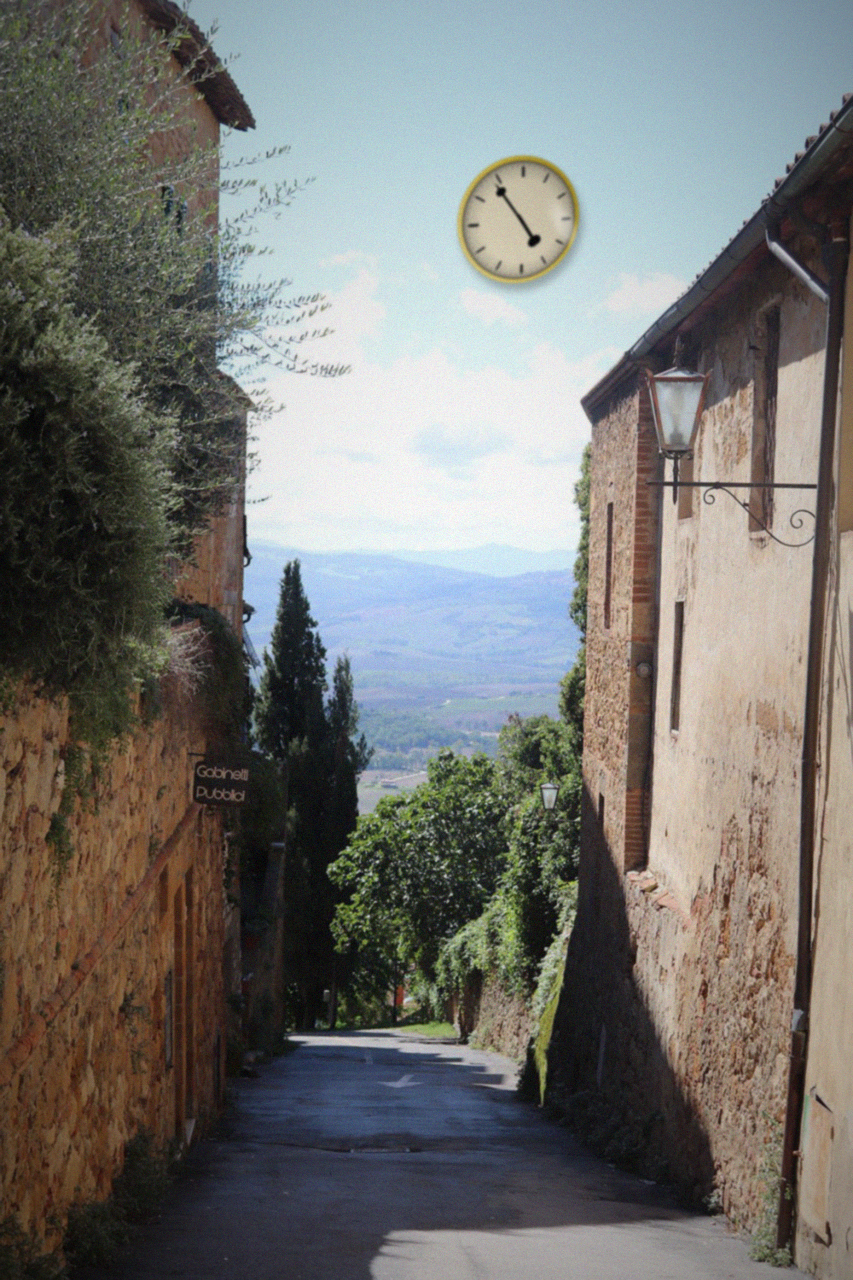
4:54
